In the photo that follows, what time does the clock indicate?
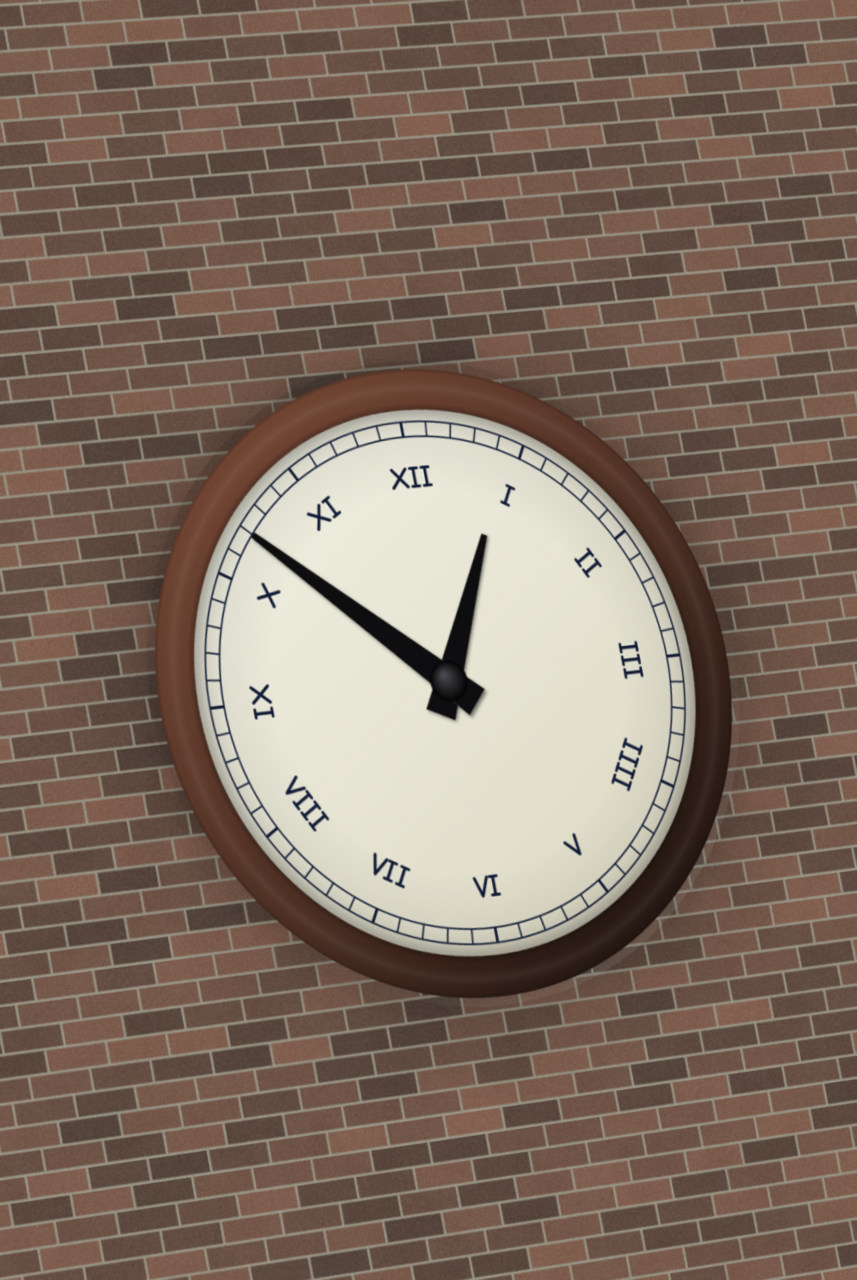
12:52
